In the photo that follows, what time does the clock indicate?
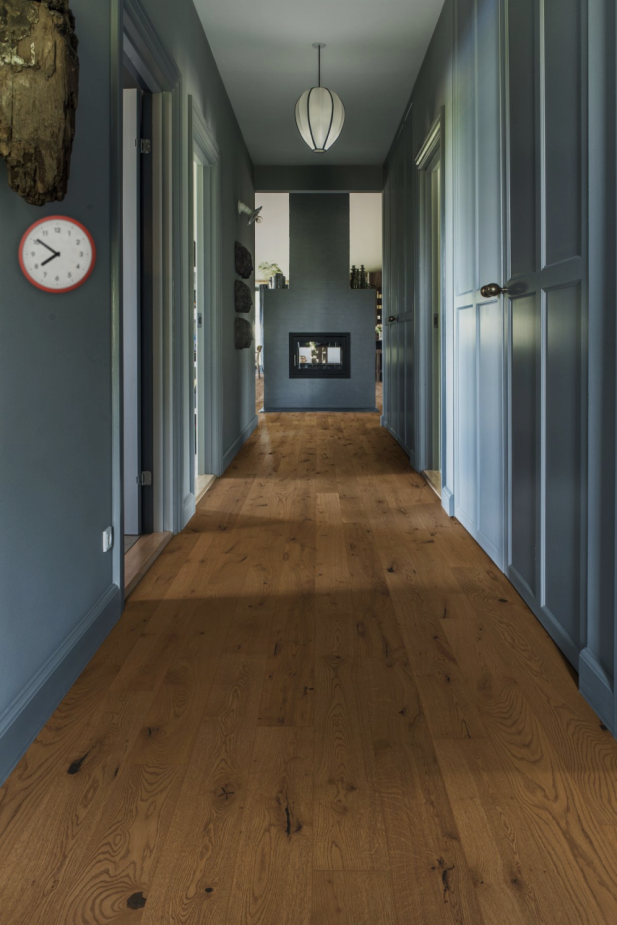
7:51
